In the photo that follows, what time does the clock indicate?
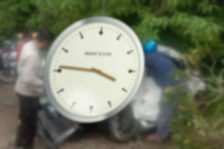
3:46
